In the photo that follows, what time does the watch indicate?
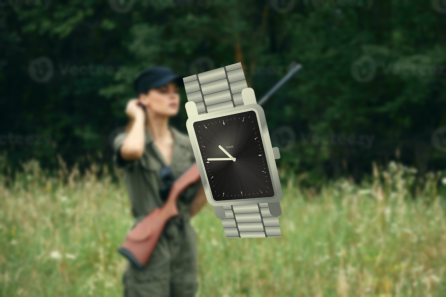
10:46
